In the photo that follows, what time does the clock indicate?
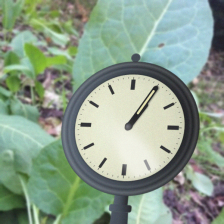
1:05
